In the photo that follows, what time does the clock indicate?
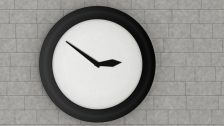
2:51
